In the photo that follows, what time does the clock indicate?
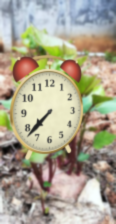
7:38
